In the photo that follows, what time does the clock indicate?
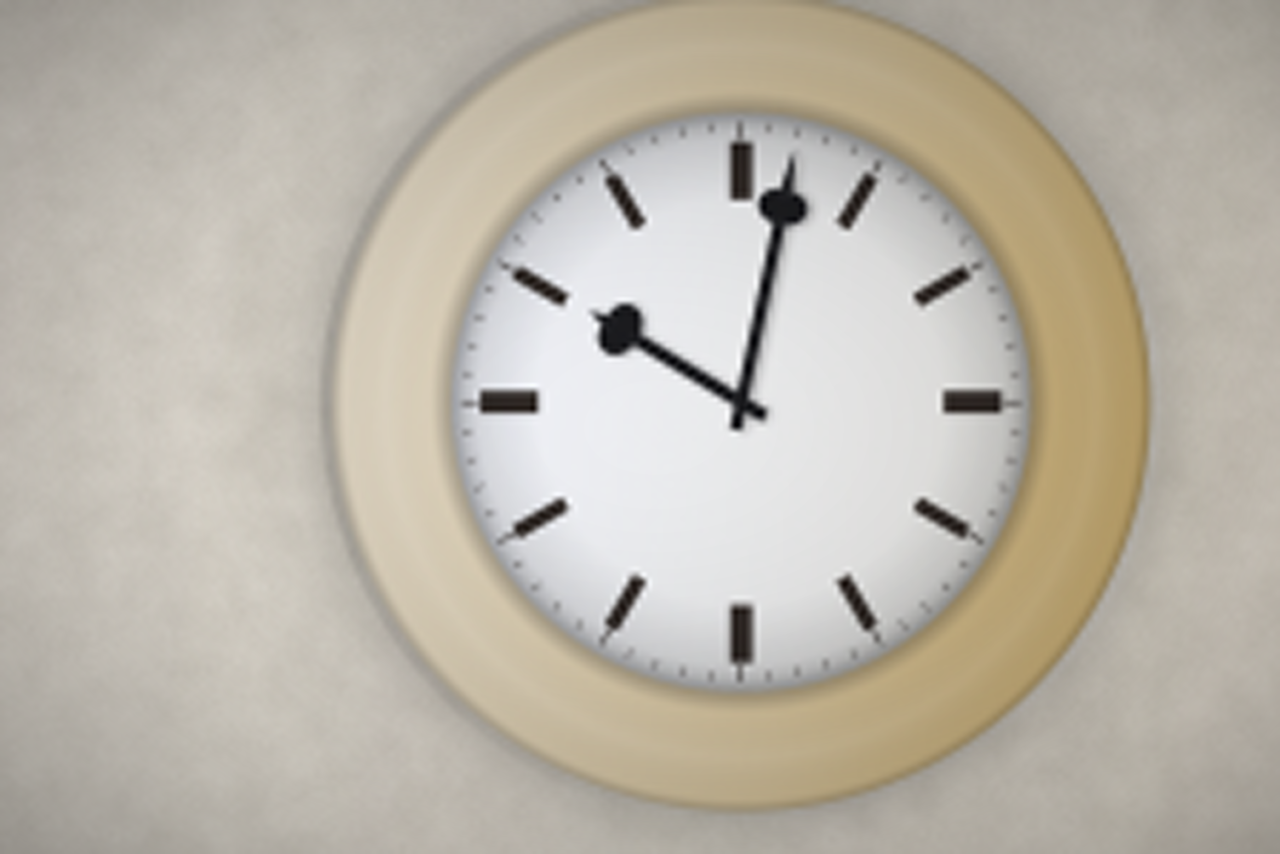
10:02
